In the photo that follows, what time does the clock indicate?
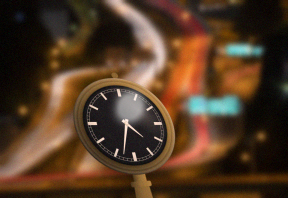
4:33
